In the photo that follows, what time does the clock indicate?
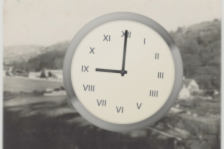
9:00
